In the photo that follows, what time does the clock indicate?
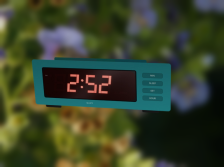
2:52
